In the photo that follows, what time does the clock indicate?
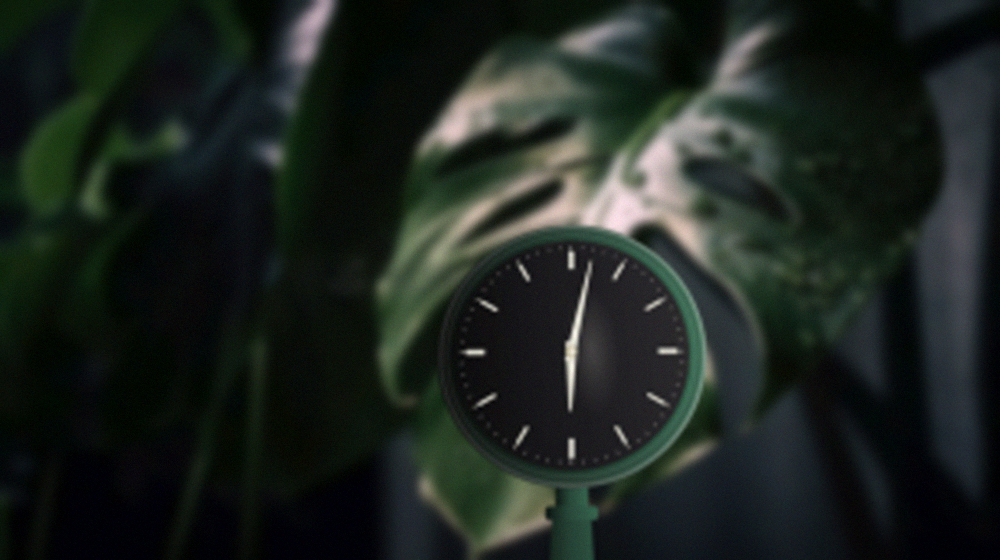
6:02
